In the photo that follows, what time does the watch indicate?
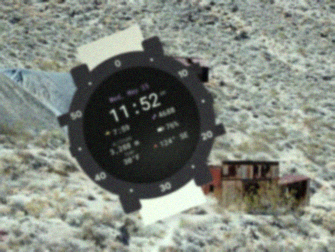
11:52
